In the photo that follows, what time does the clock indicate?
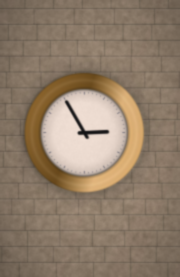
2:55
